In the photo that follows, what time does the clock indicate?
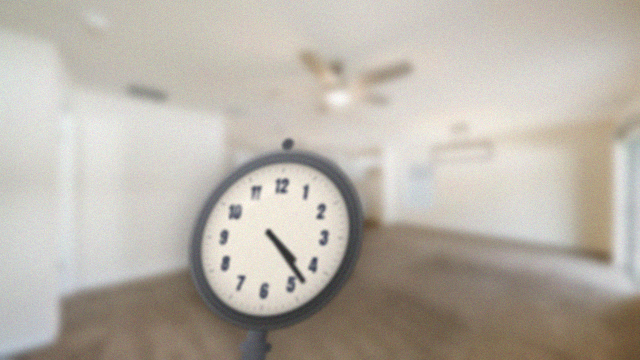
4:23
